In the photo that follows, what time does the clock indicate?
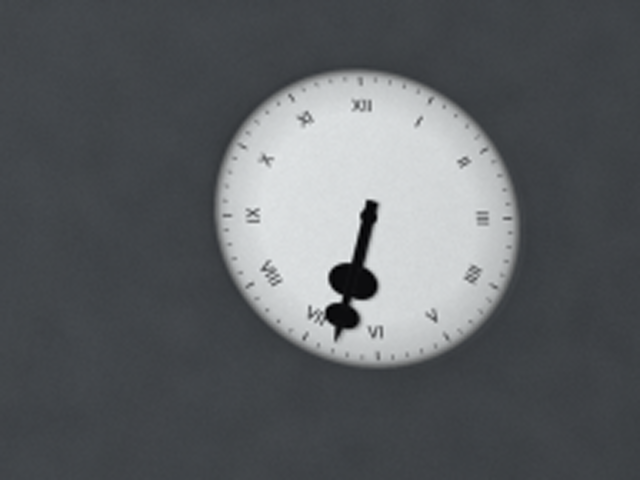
6:33
